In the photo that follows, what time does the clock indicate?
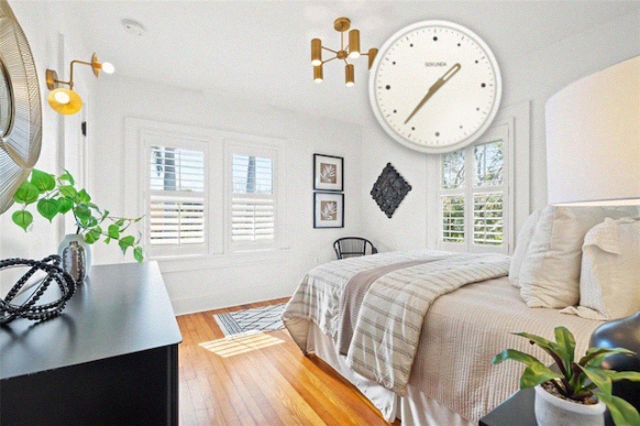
1:37
